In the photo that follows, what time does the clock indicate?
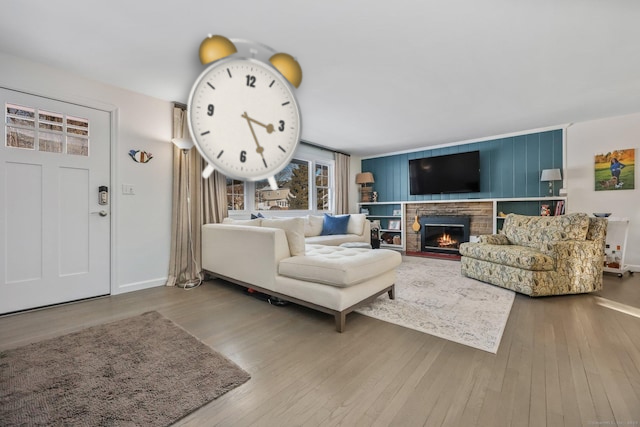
3:25
